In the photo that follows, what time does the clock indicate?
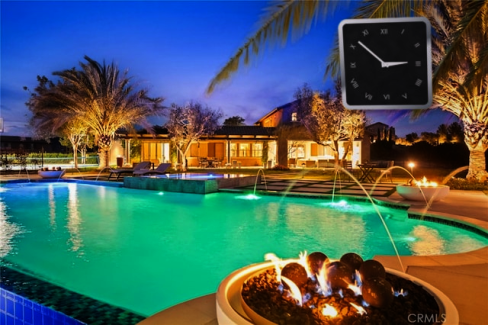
2:52
